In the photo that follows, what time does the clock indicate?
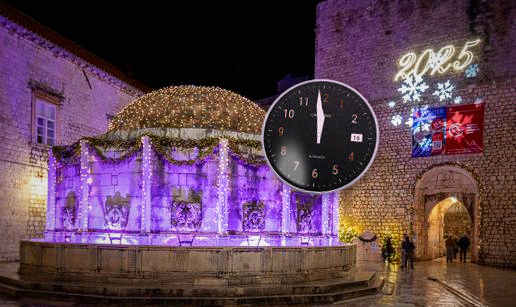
11:59
